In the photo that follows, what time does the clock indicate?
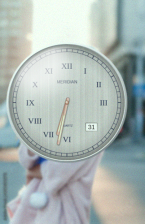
6:32
